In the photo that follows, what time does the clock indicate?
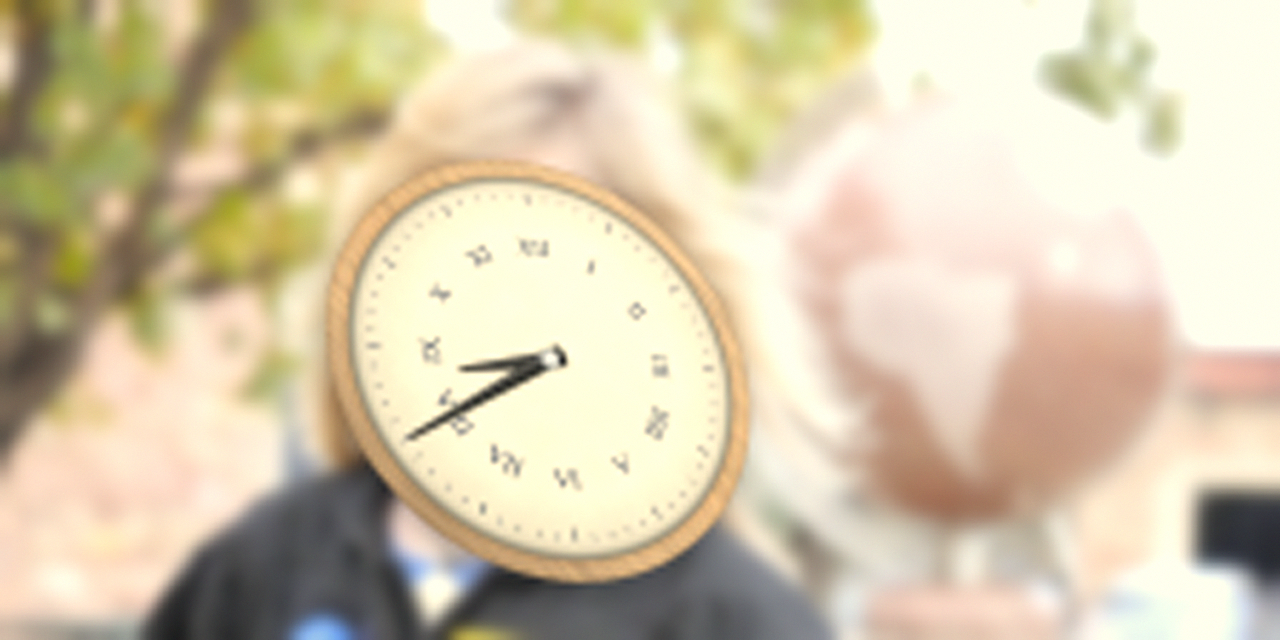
8:40
